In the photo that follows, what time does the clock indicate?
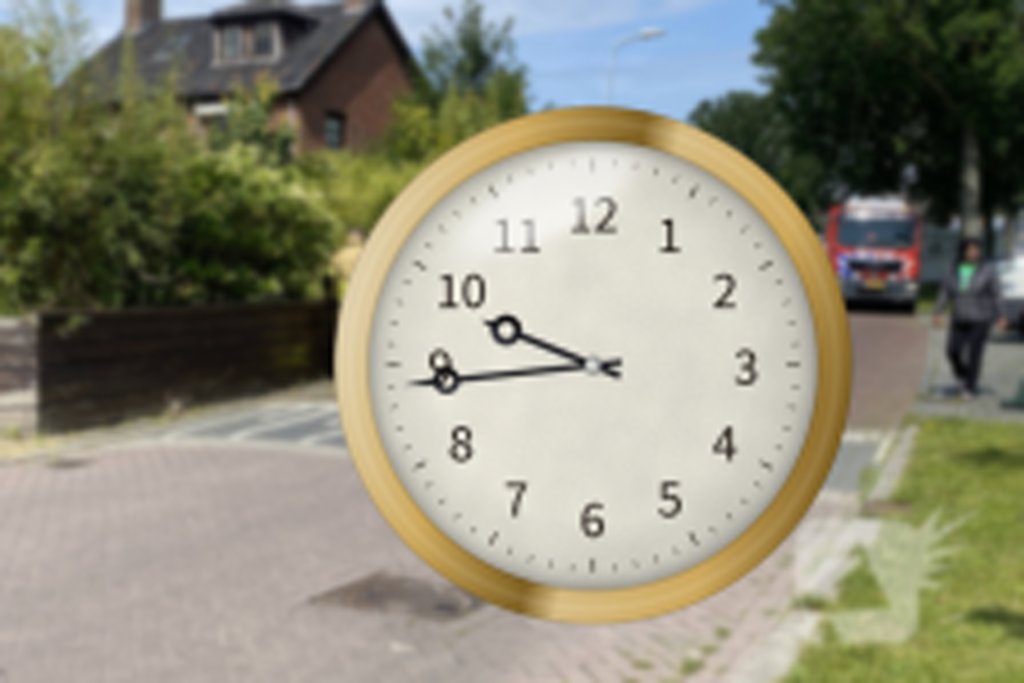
9:44
